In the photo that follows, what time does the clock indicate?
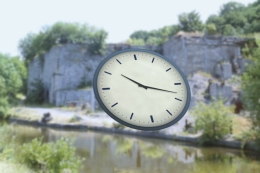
10:18
